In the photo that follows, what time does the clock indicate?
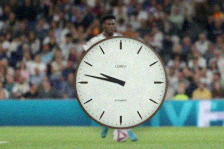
9:47
